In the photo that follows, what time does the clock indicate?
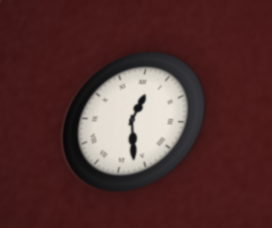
12:27
